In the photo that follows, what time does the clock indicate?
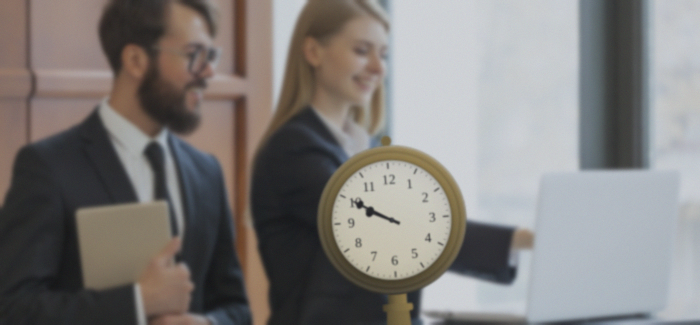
9:50
